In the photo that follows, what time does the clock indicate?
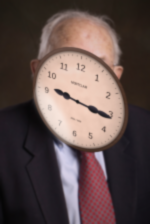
9:16
